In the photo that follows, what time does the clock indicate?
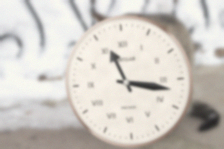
11:17
